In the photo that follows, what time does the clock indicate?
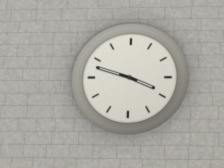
3:48
